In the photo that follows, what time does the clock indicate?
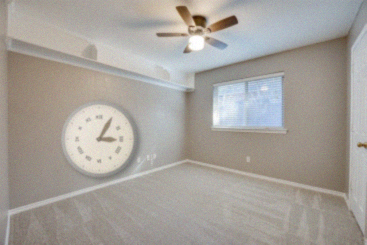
3:05
